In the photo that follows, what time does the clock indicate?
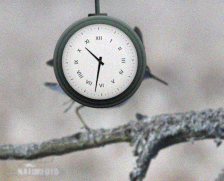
10:32
